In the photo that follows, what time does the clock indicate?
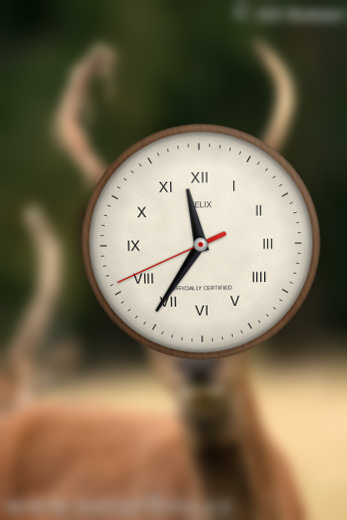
11:35:41
